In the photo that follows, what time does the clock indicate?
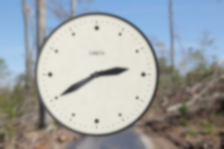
2:40
